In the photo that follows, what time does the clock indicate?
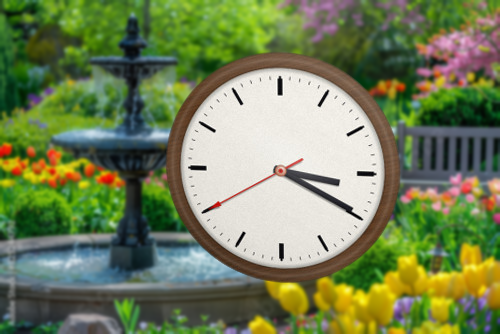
3:19:40
